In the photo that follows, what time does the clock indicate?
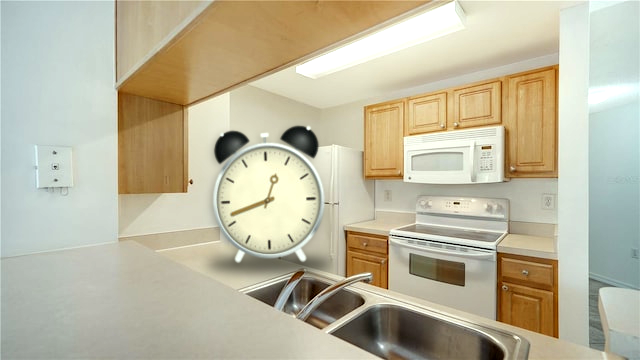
12:42
